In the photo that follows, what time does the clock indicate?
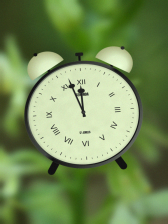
11:57
